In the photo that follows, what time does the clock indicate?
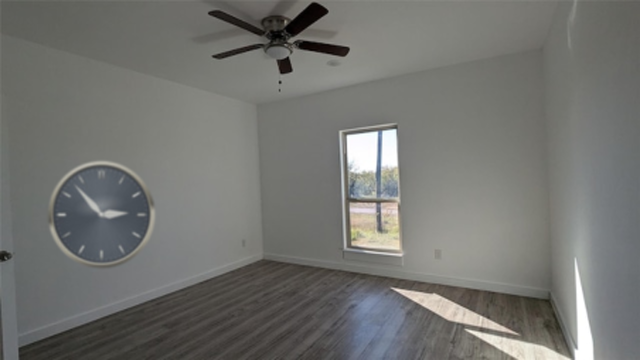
2:53
